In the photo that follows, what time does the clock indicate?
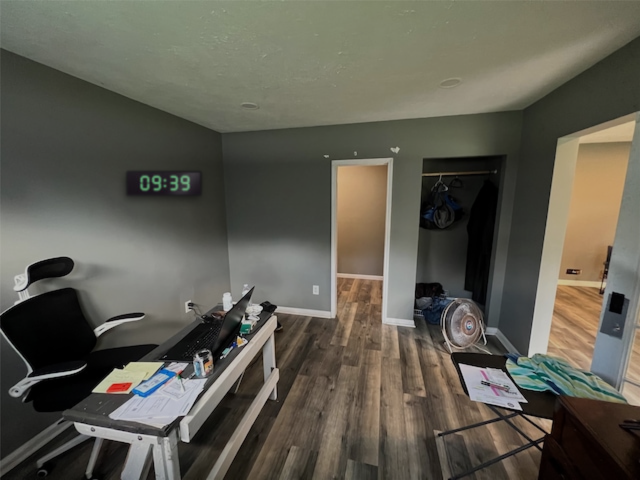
9:39
